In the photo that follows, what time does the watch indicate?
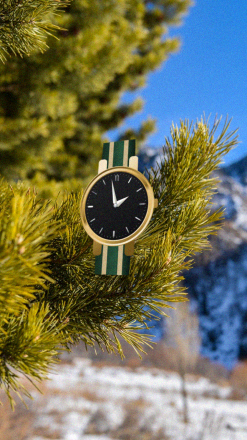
1:58
